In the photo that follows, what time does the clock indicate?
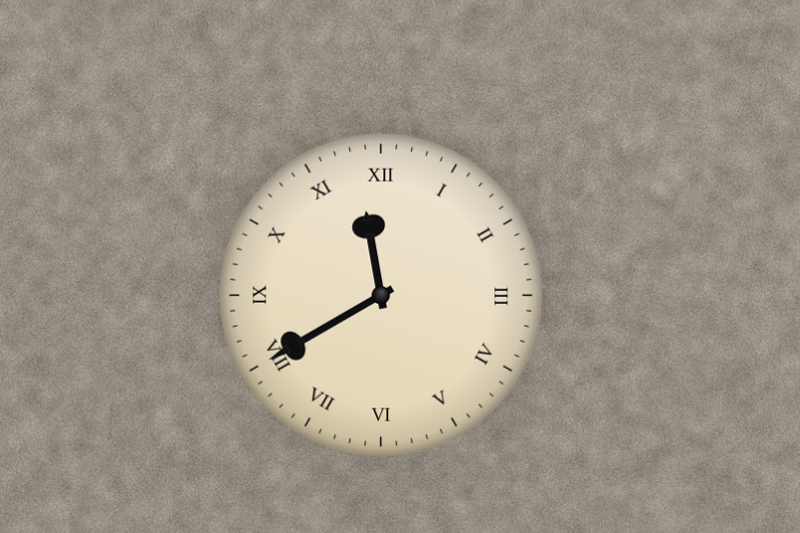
11:40
